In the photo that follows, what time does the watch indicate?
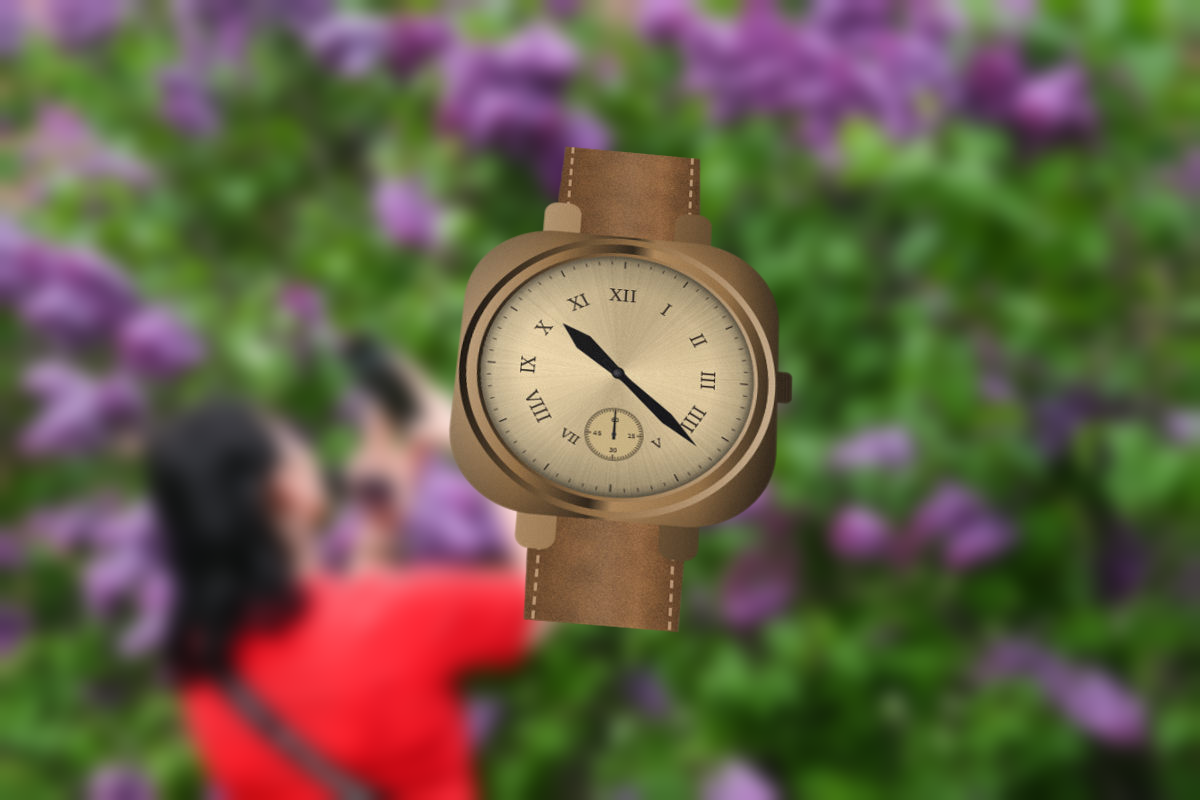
10:22
